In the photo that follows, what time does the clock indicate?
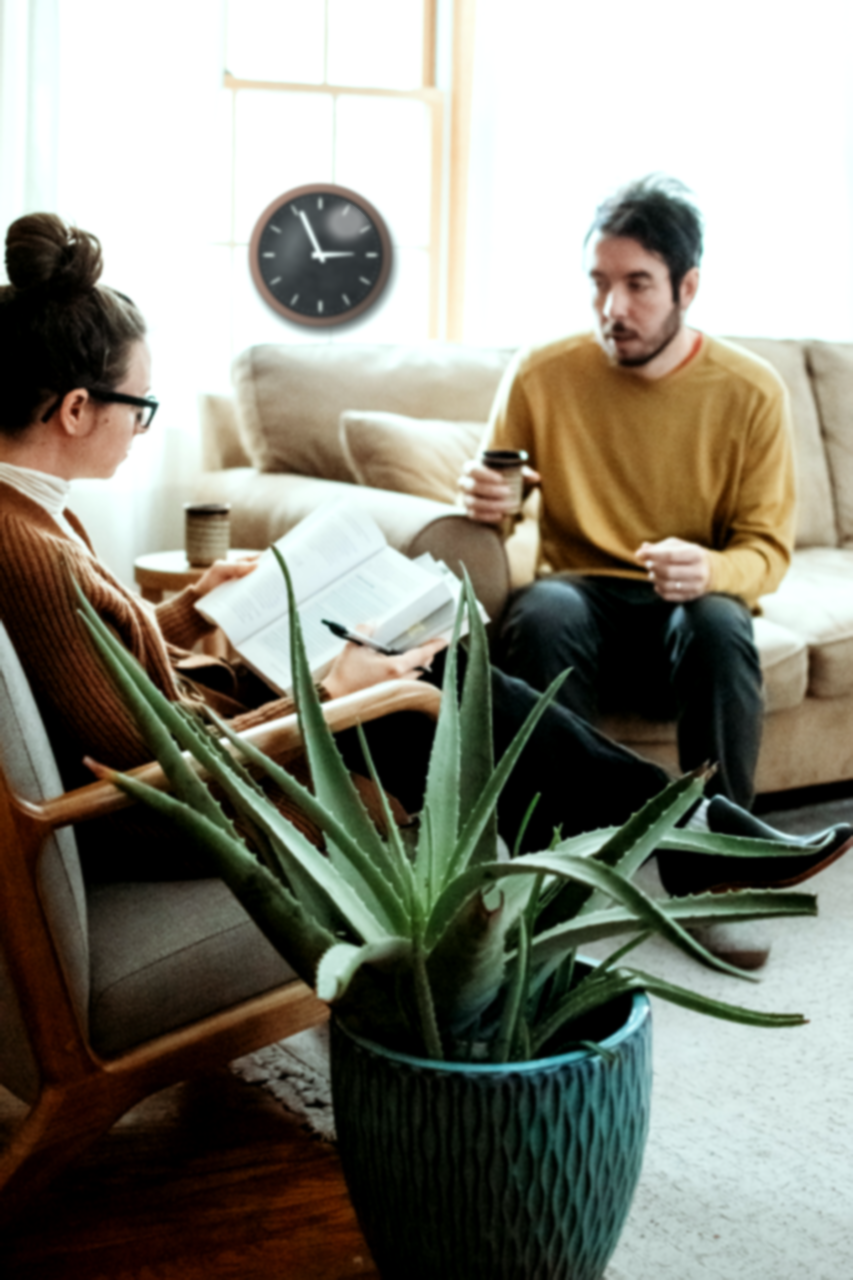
2:56
